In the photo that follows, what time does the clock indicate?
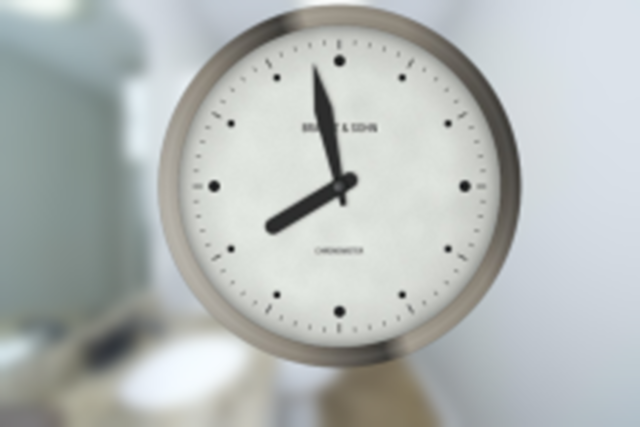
7:58
